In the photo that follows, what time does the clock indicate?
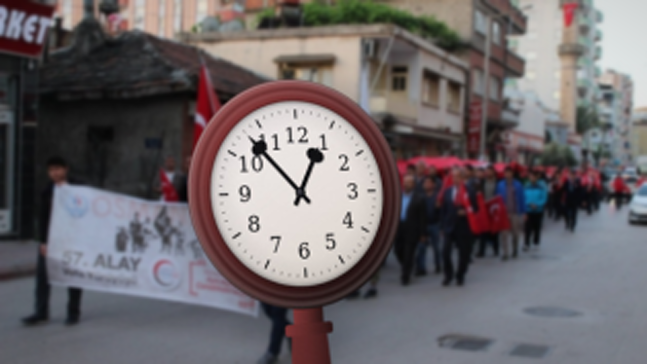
12:53
